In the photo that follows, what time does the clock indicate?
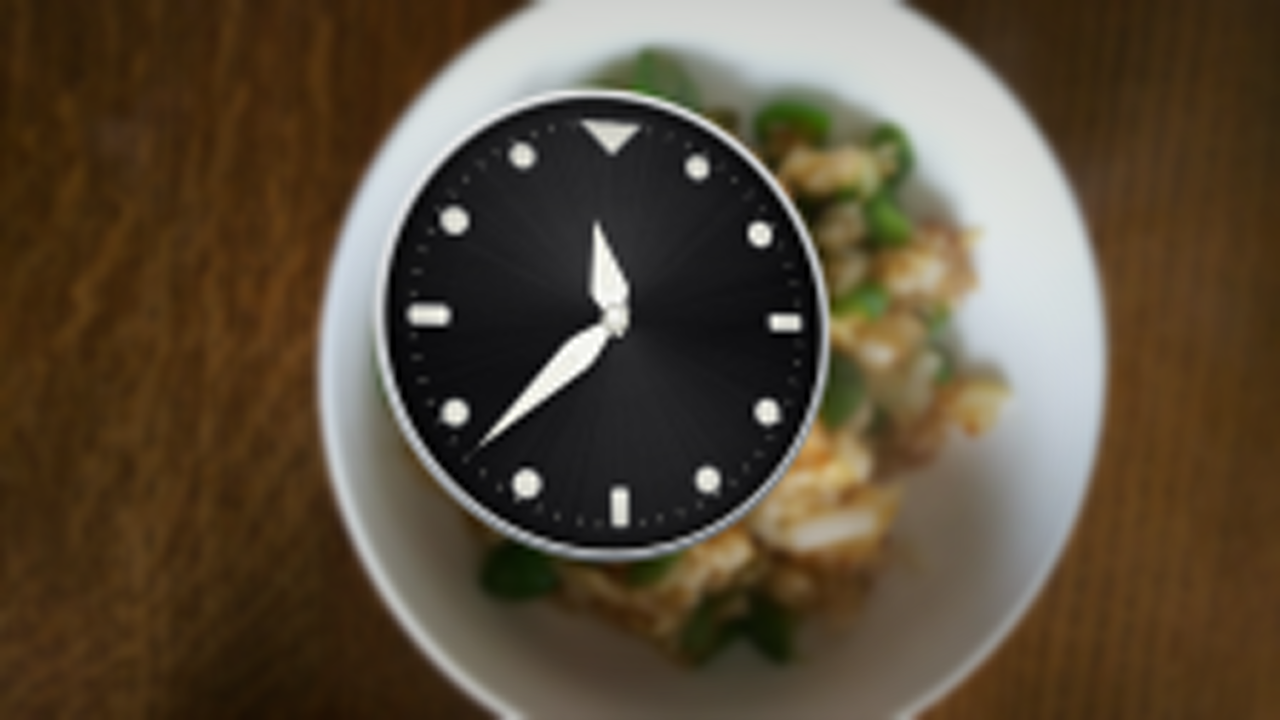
11:38
